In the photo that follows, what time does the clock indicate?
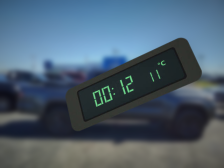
0:12
